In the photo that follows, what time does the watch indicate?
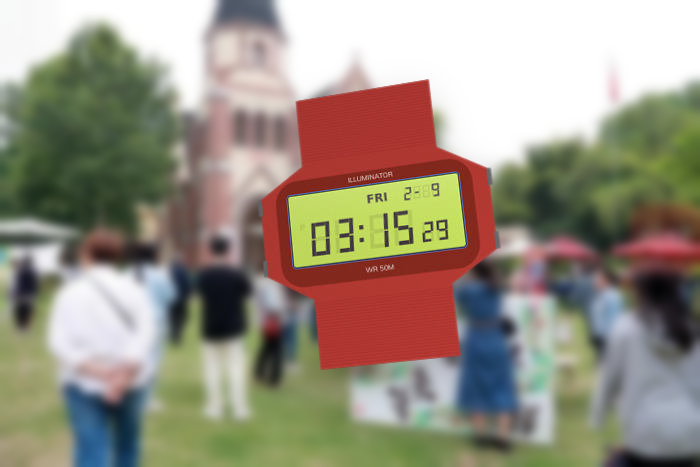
3:15:29
